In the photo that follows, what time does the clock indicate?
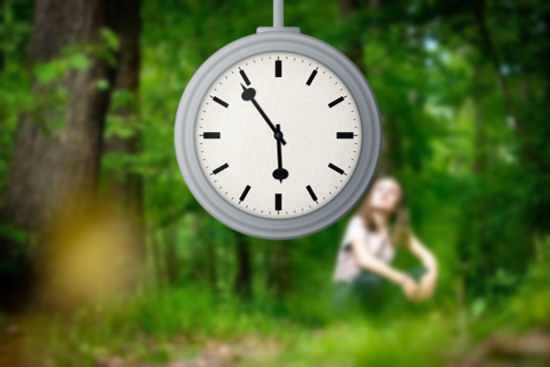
5:54
